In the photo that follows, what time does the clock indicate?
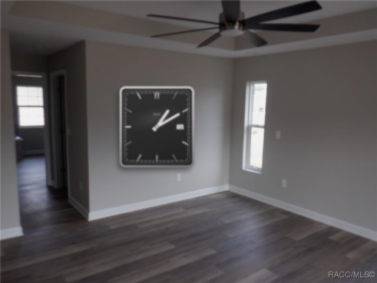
1:10
